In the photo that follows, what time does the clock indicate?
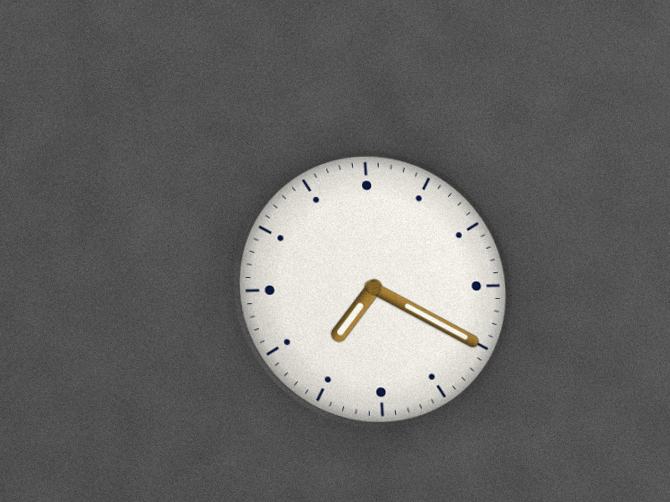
7:20
